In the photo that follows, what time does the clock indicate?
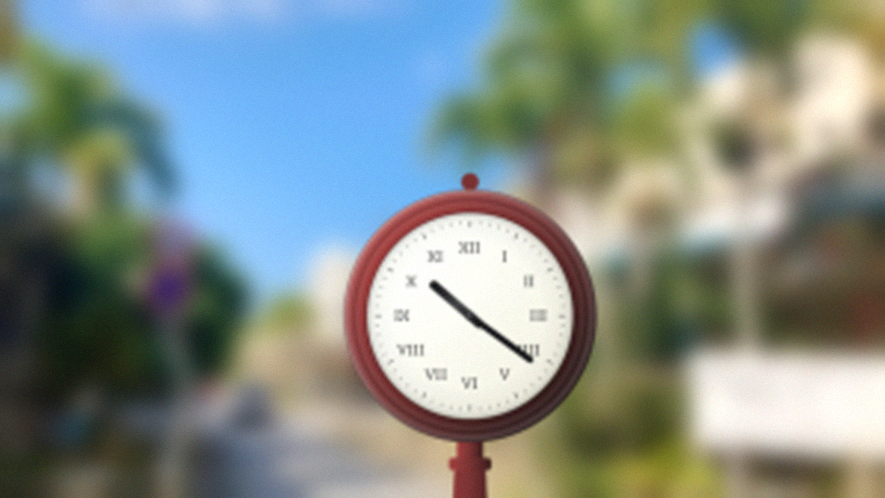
10:21
